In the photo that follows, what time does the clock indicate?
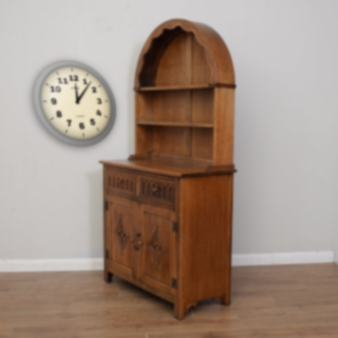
12:07
